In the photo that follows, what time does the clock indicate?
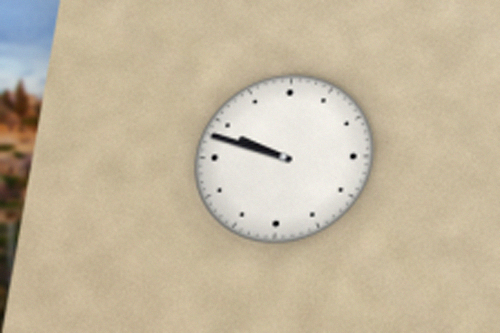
9:48
